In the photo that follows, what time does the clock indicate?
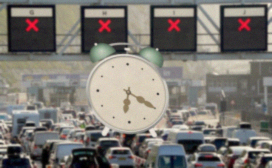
6:20
